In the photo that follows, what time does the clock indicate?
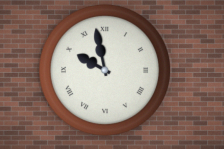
9:58
